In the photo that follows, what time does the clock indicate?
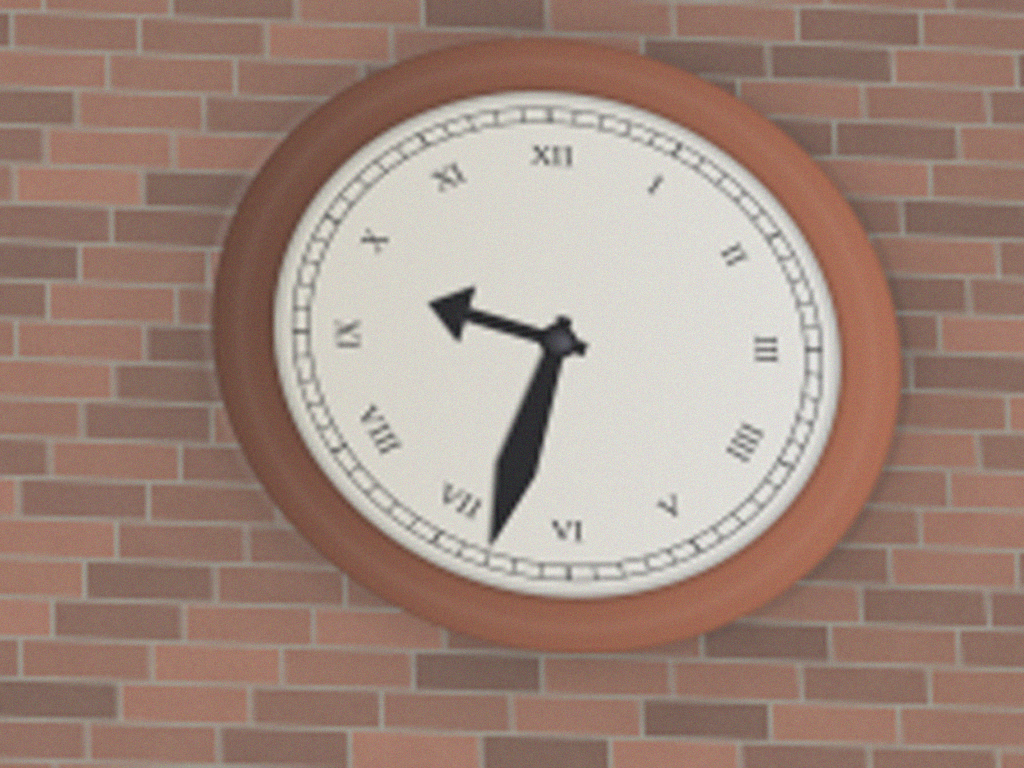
9:33
